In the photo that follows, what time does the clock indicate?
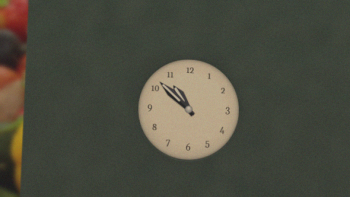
10:52
